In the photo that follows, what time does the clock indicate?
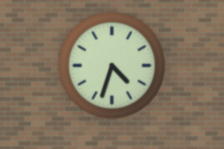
4:33
